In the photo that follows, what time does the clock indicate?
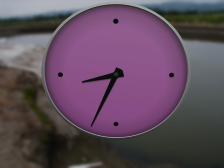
8:34
